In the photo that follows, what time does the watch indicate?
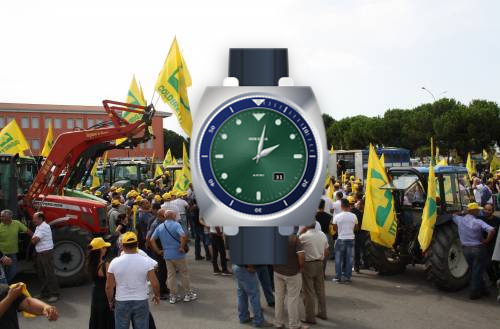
2:02
